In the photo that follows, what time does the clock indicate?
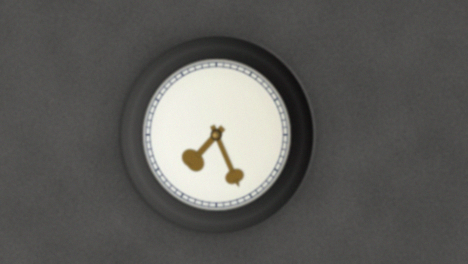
7:26
